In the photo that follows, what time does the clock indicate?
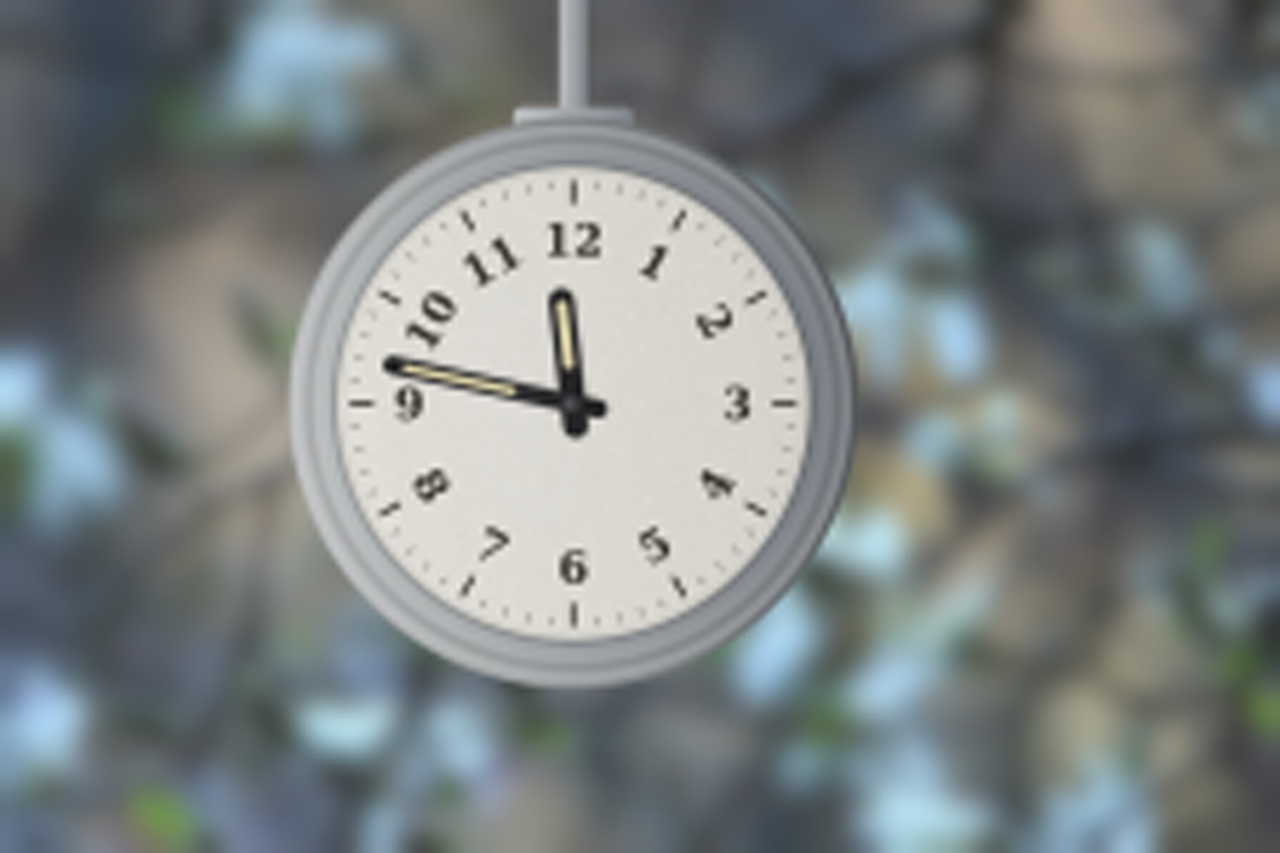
11:47
